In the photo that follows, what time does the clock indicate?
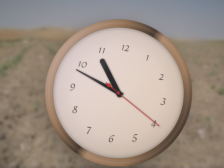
10:48:20
